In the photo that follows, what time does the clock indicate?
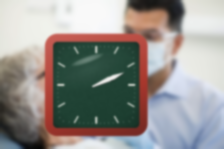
2:11
